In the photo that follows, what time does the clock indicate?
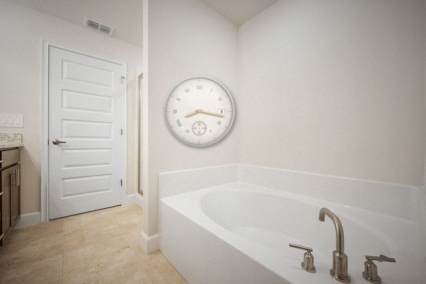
8:17
